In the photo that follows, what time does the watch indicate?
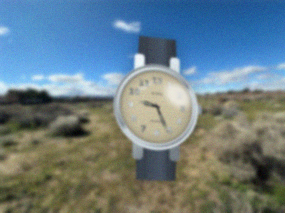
9:26
